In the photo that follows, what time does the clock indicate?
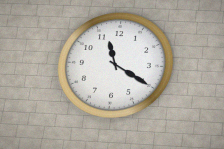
11:20
